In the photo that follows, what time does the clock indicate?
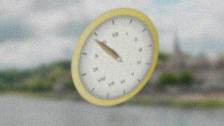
10:54
